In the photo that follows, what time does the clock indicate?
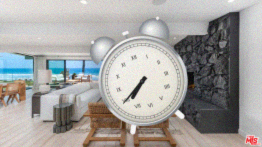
7:40
